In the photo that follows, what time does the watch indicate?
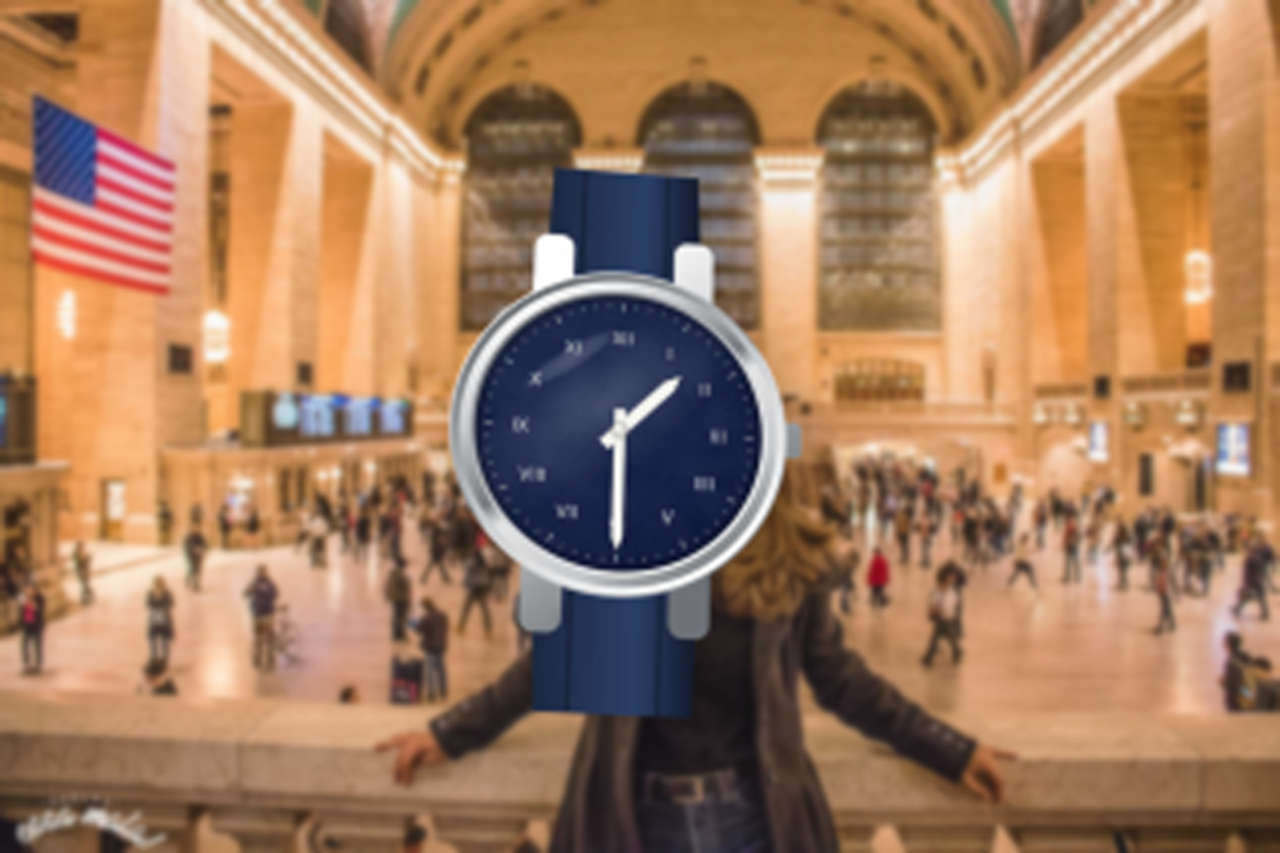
1:30
